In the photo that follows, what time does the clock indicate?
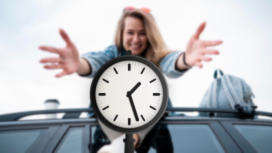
1:27
